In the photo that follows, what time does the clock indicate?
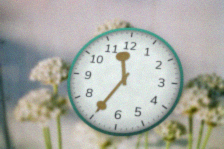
11:35
